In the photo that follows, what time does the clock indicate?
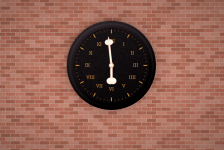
5:59
